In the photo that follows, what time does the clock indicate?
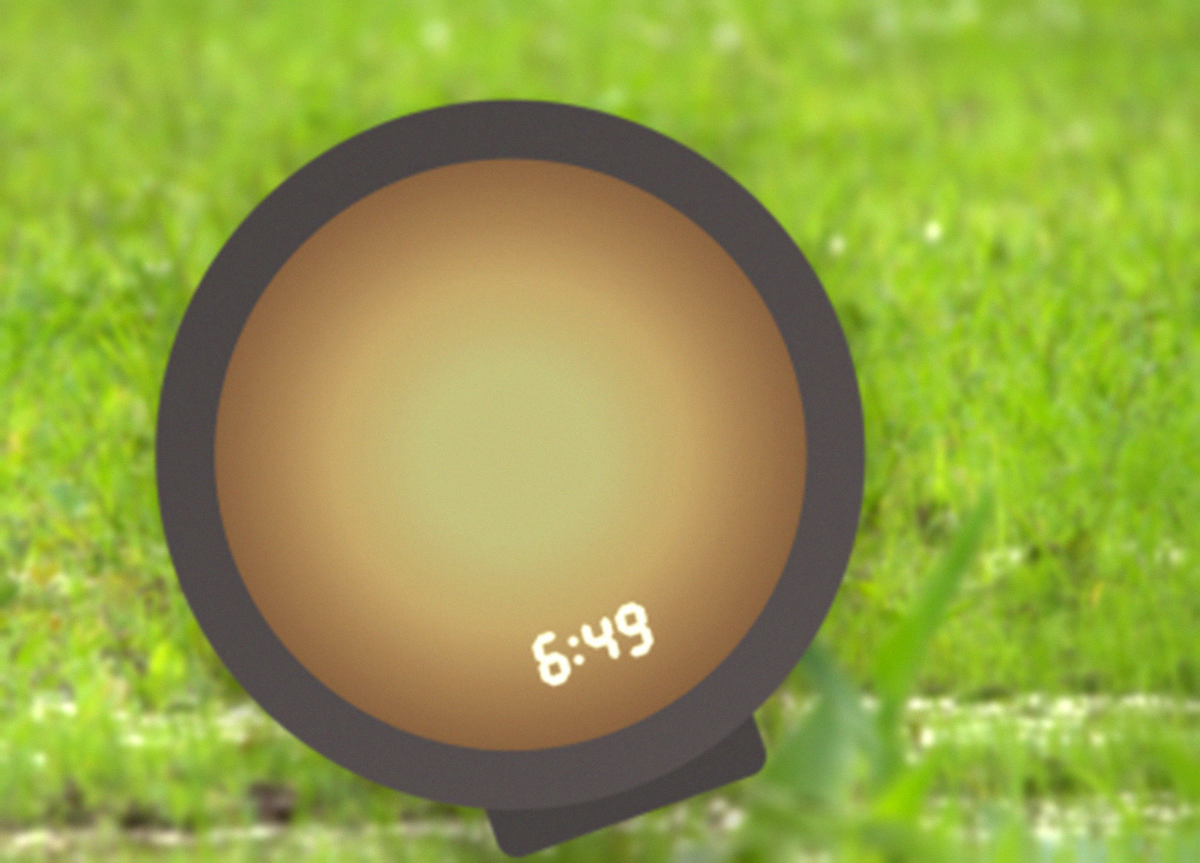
6:49
